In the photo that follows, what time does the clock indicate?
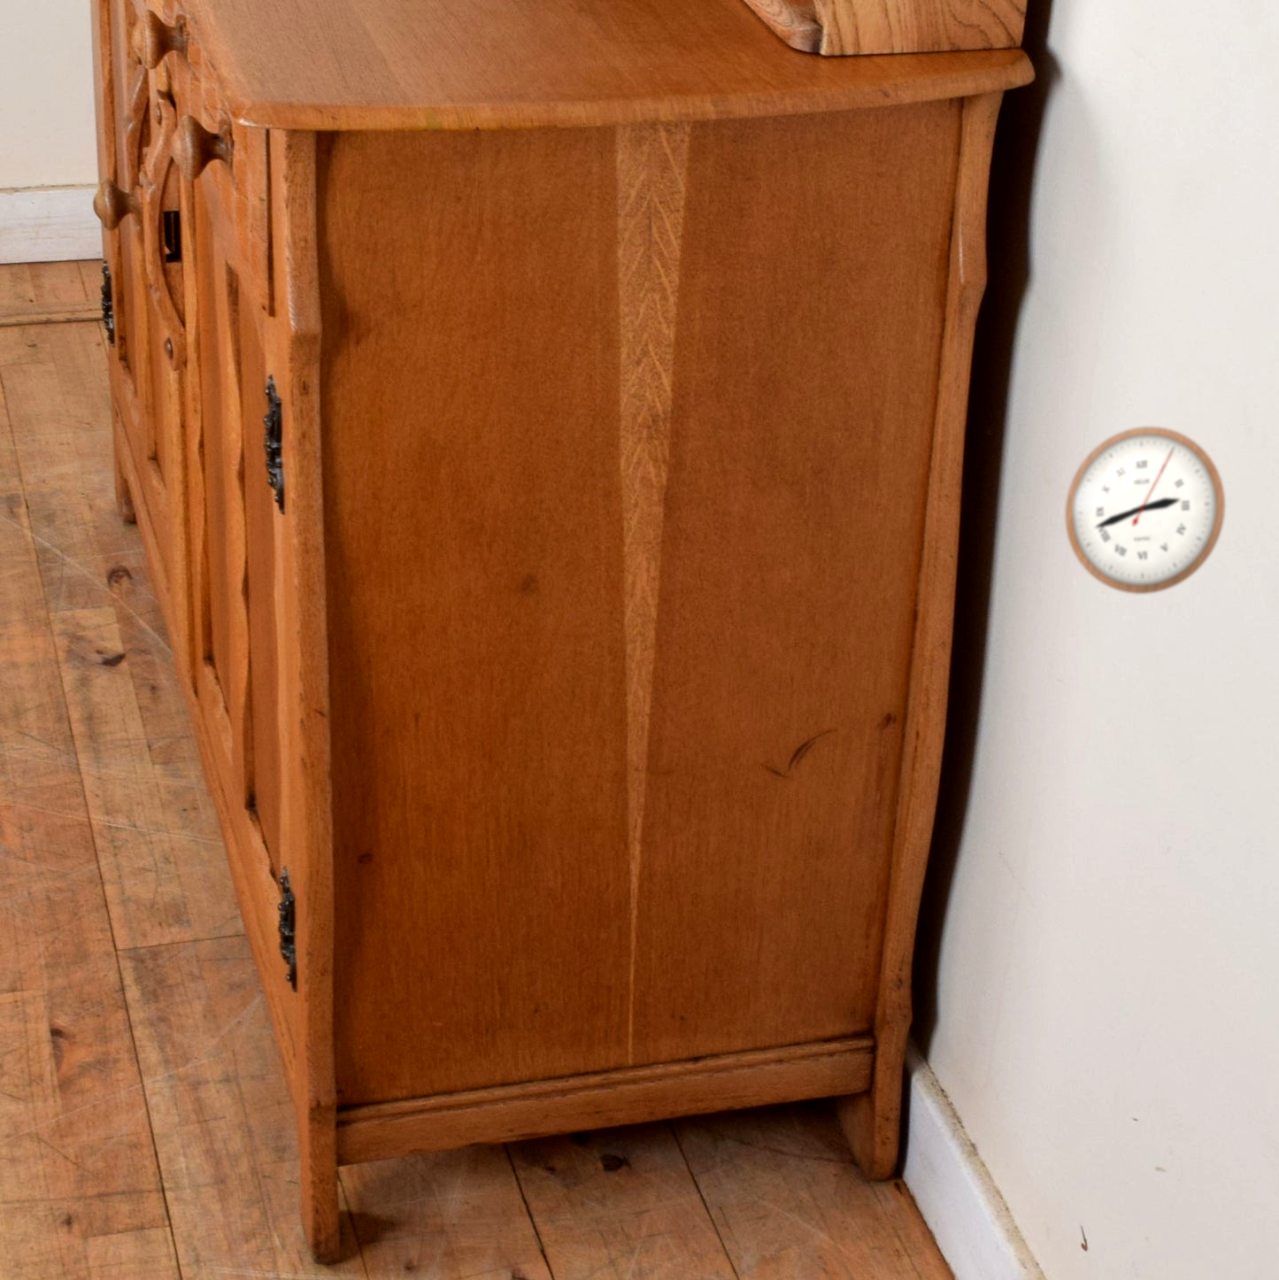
2:42:05
